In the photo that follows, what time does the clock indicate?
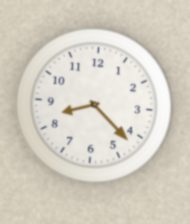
8:22
